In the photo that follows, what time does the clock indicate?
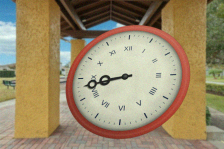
8:43
